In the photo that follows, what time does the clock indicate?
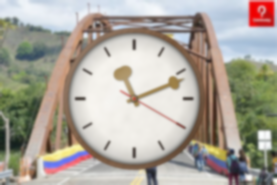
11:11:20
